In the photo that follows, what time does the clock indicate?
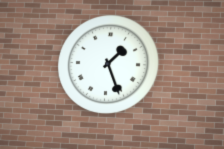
1:26
